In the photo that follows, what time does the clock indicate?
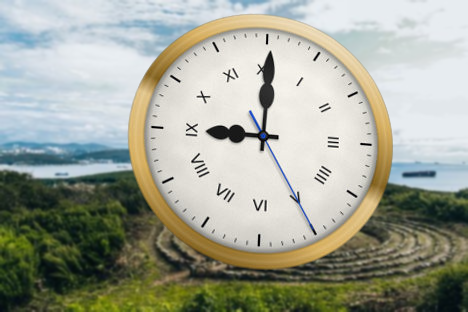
9:00:25
